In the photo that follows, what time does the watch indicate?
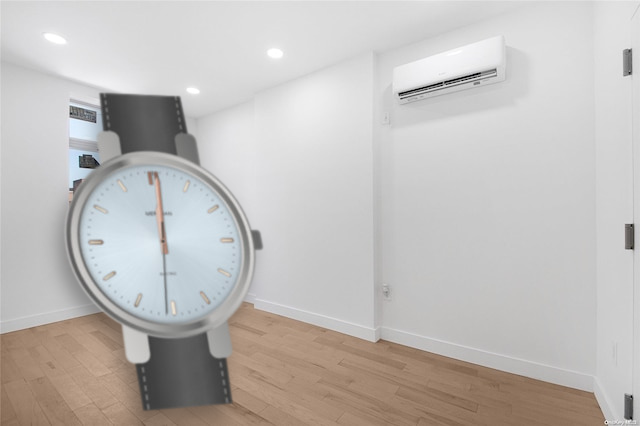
12:00:31
